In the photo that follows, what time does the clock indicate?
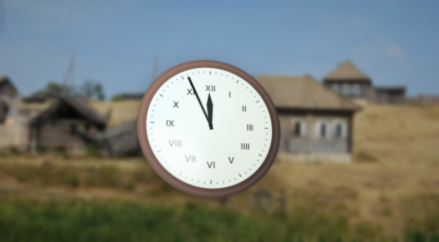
11:56
